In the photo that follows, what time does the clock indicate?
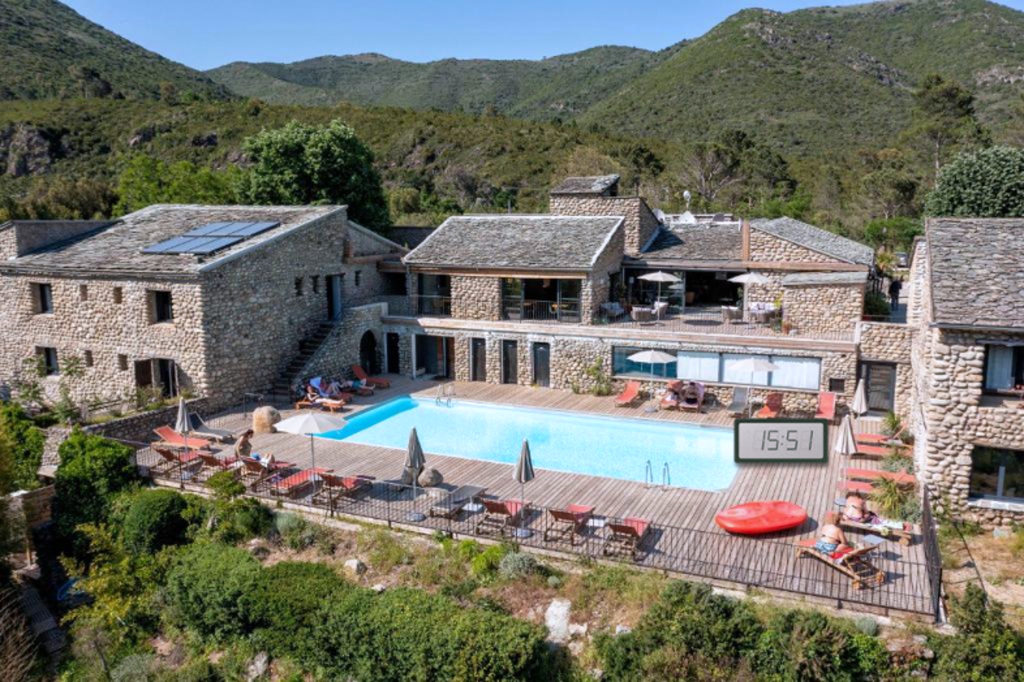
15:51
